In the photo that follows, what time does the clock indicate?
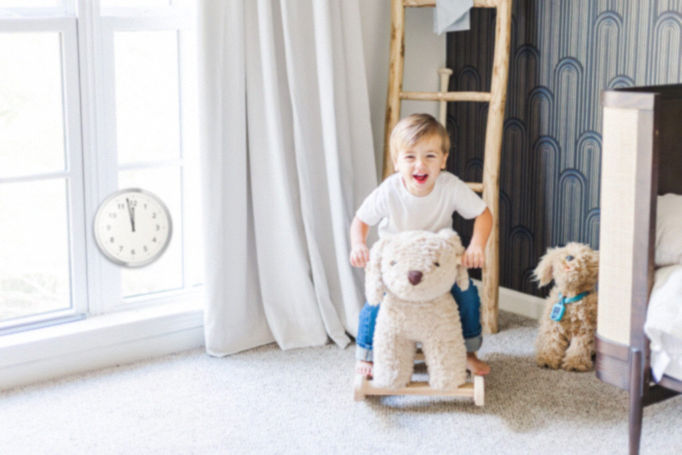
11:58
